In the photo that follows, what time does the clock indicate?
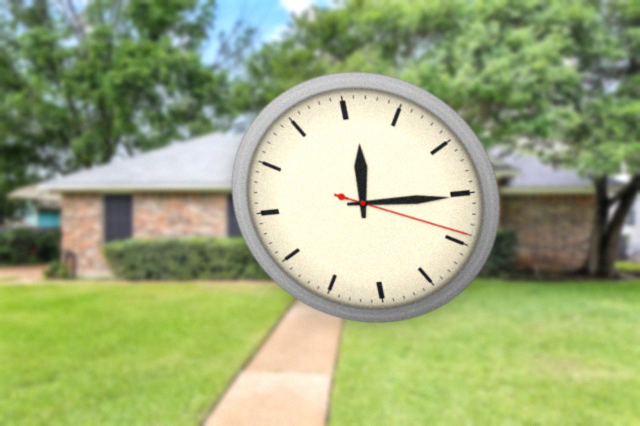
12:15:19
